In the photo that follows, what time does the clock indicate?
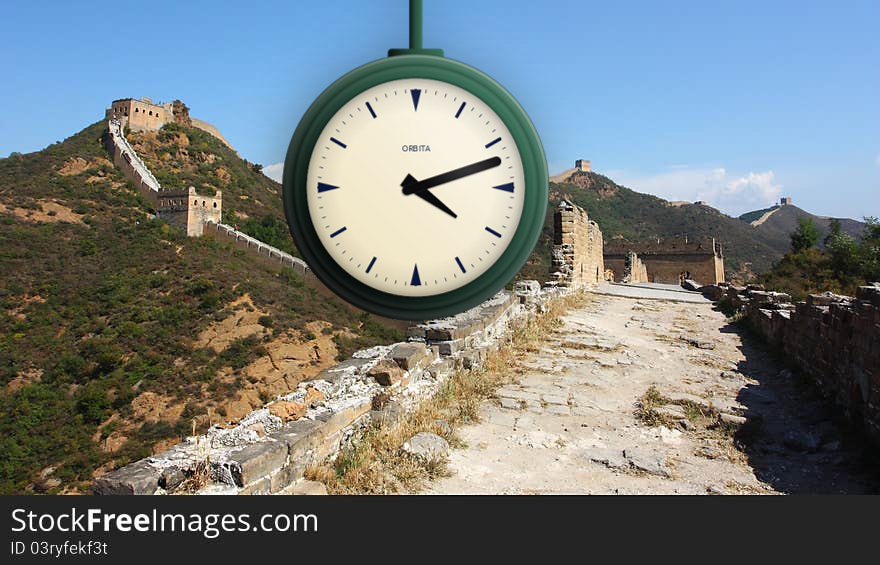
4:12
